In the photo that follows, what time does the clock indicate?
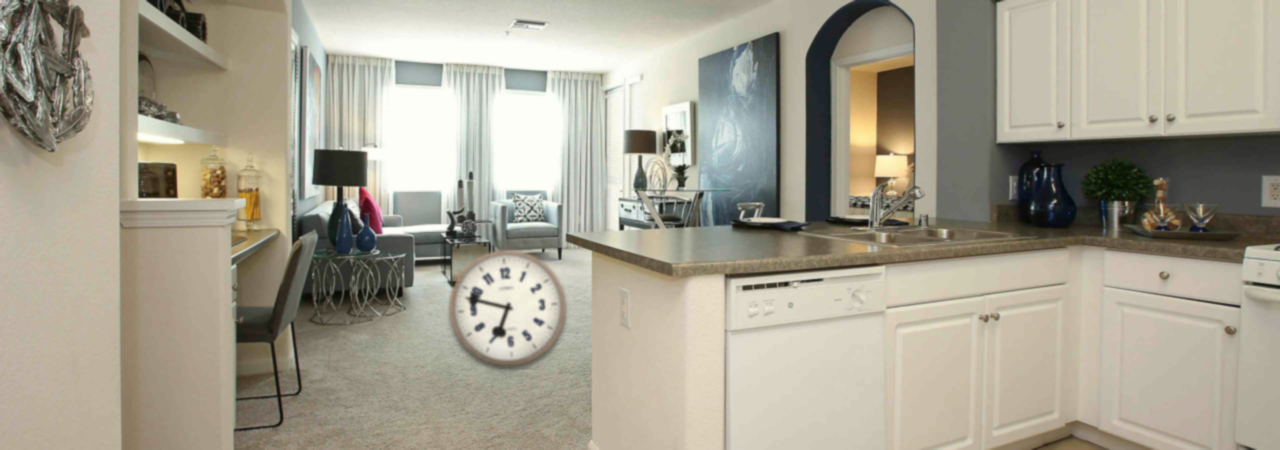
6:48
